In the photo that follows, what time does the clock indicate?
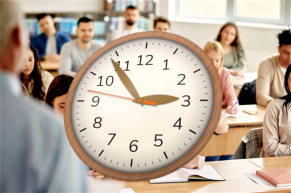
2:53:47
